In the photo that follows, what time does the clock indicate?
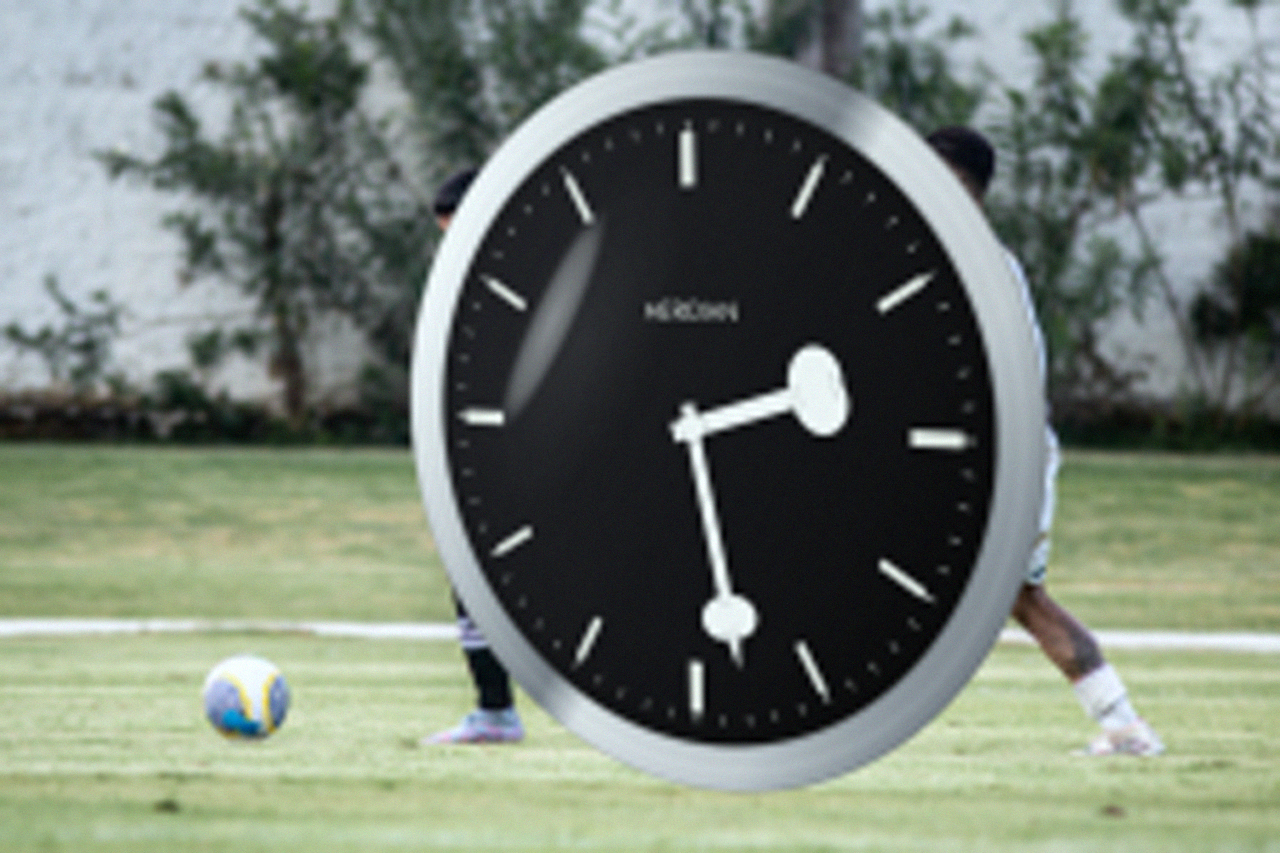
2:28
